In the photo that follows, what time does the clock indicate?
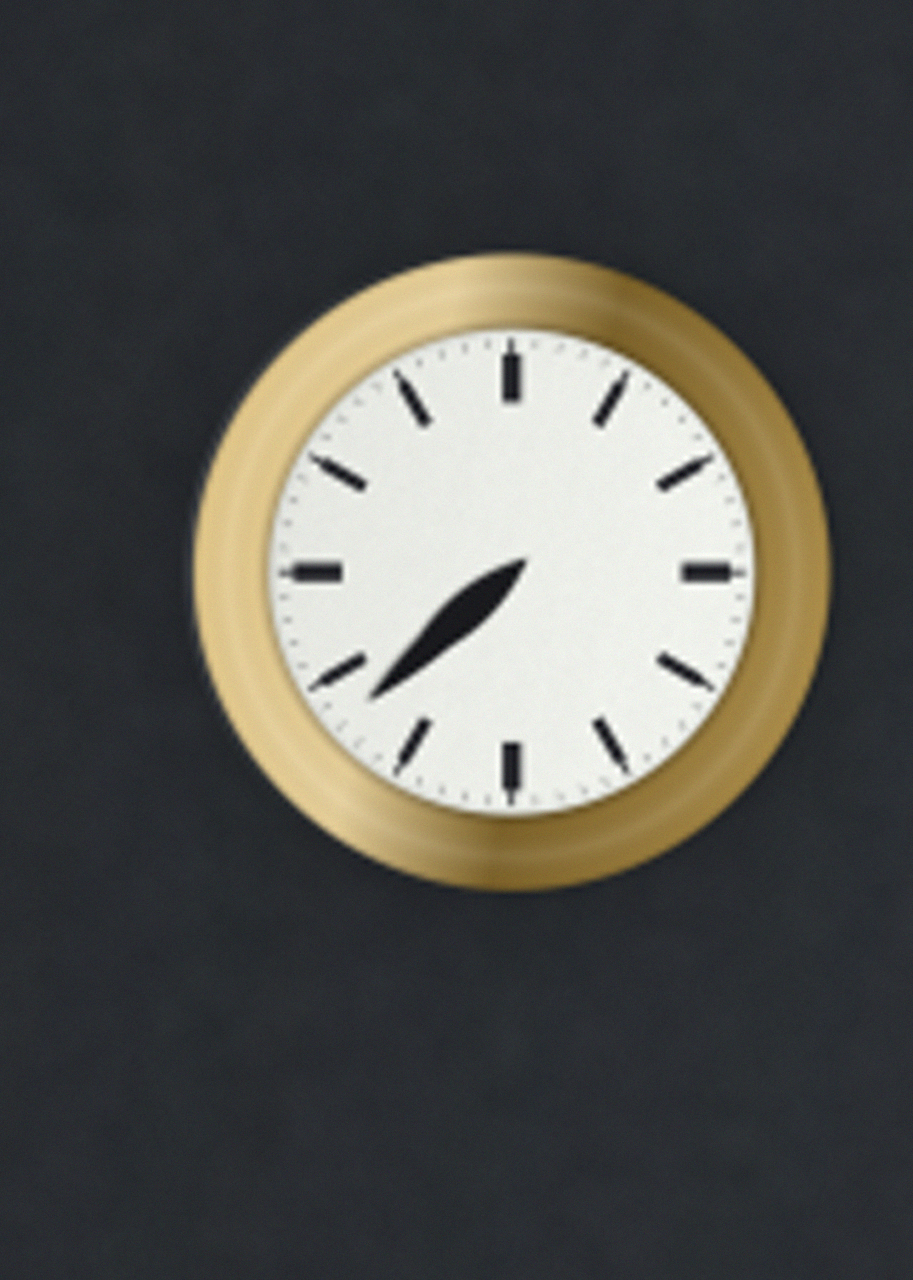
7:38
